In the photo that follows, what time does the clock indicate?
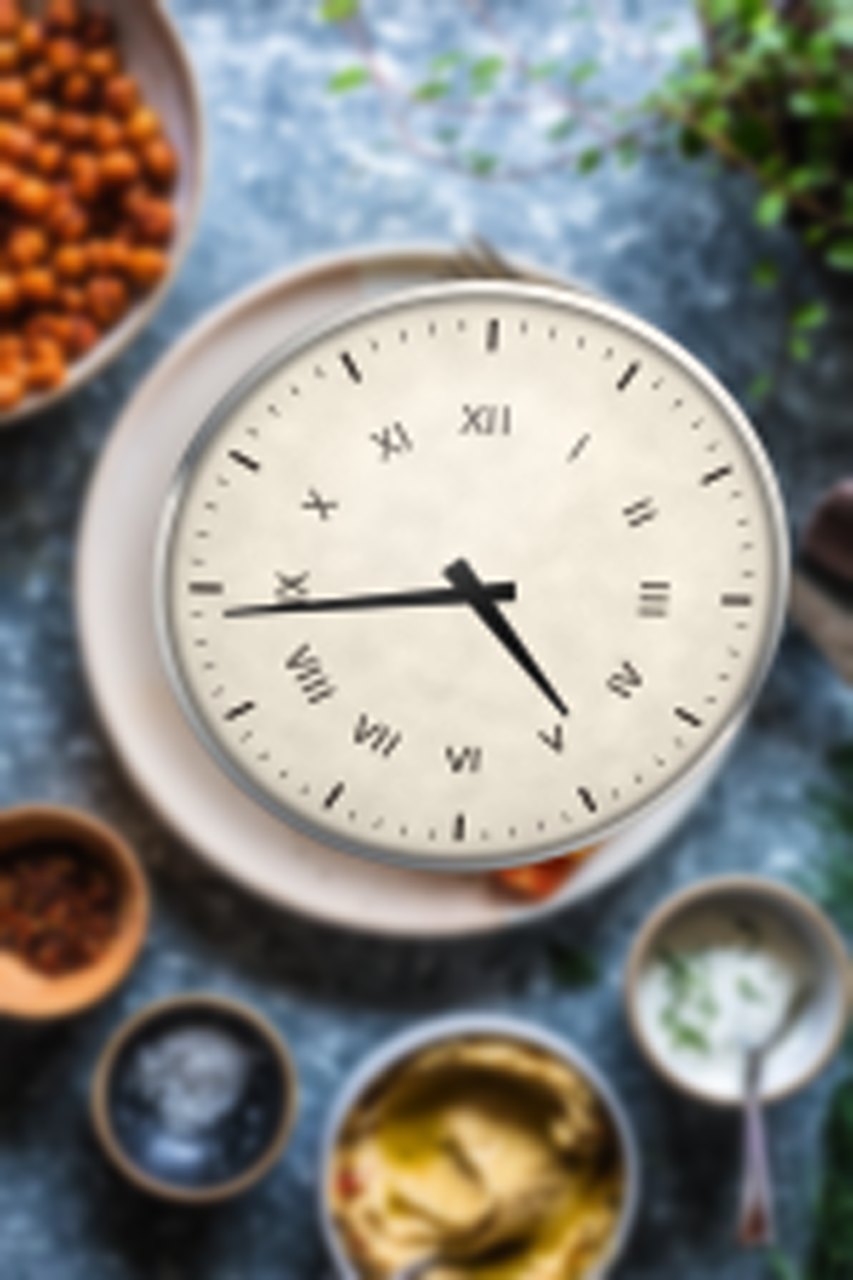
4:44
